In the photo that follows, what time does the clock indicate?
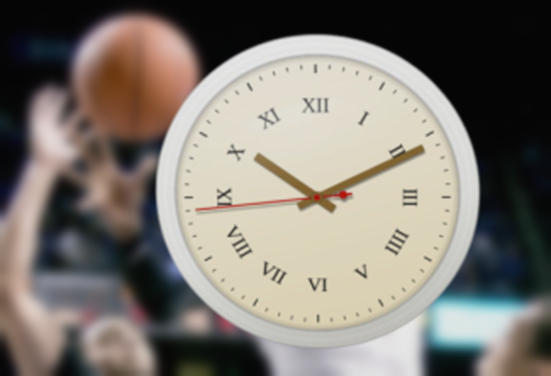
10:10:44
